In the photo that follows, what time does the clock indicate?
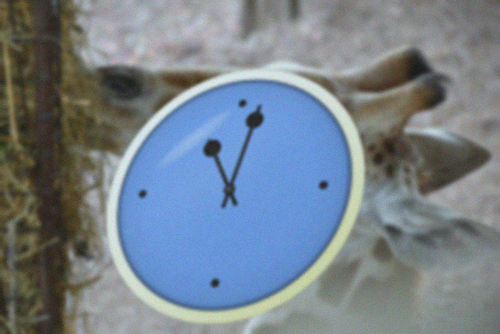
11:02
